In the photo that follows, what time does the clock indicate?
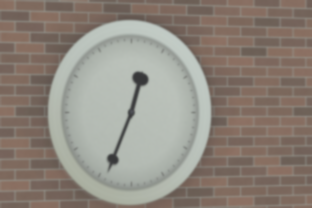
12:34
